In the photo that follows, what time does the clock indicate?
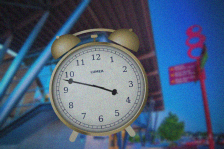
3:48
